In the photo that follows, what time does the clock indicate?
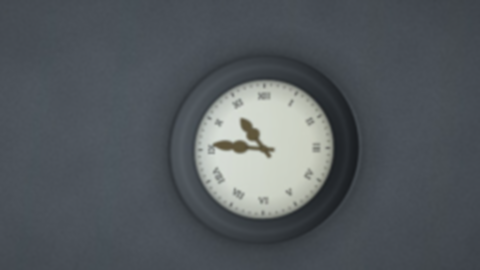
10:46
